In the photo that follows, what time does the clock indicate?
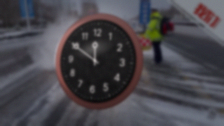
11:50
